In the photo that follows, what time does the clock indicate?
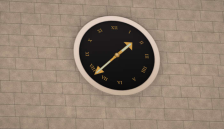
1:38
